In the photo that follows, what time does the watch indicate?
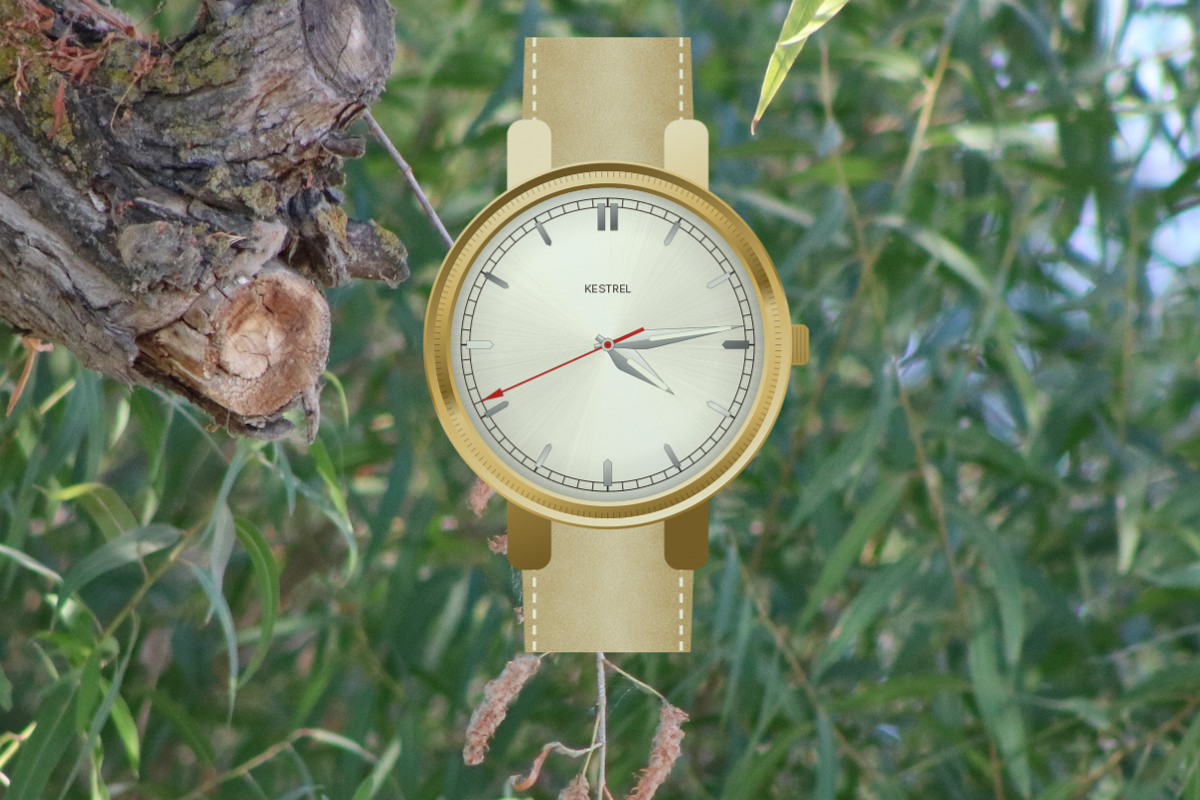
4:13:41
